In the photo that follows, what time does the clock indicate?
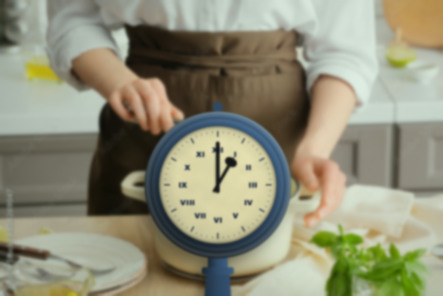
1:00
